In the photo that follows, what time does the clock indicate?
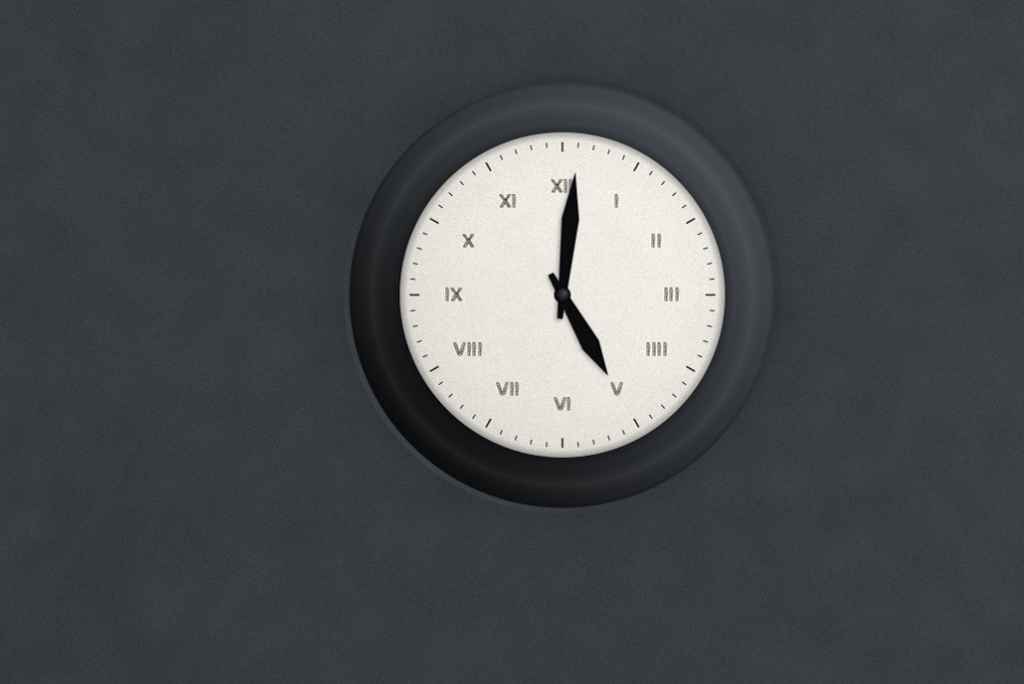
5:01
